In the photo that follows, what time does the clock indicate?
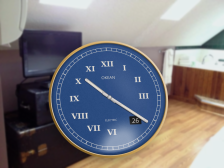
10:21
